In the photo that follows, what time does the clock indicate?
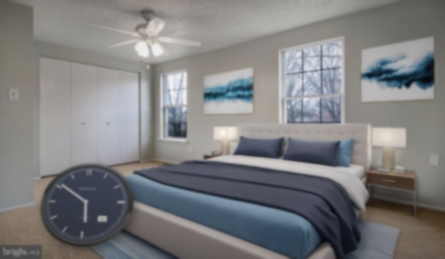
5:51
